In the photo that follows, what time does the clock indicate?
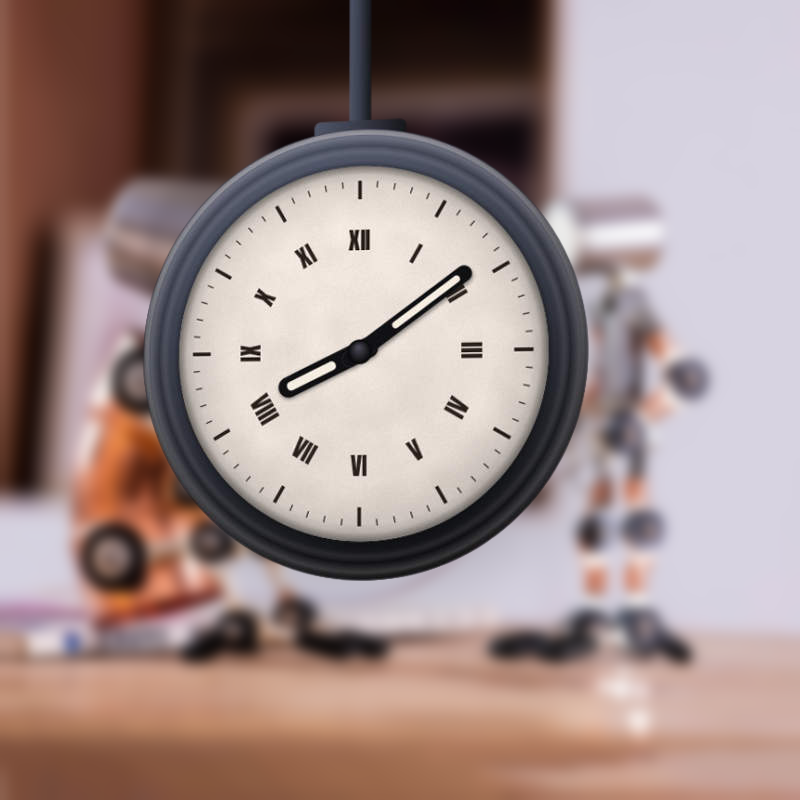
8:09
